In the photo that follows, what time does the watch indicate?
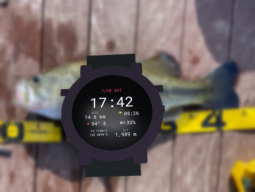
17:42
